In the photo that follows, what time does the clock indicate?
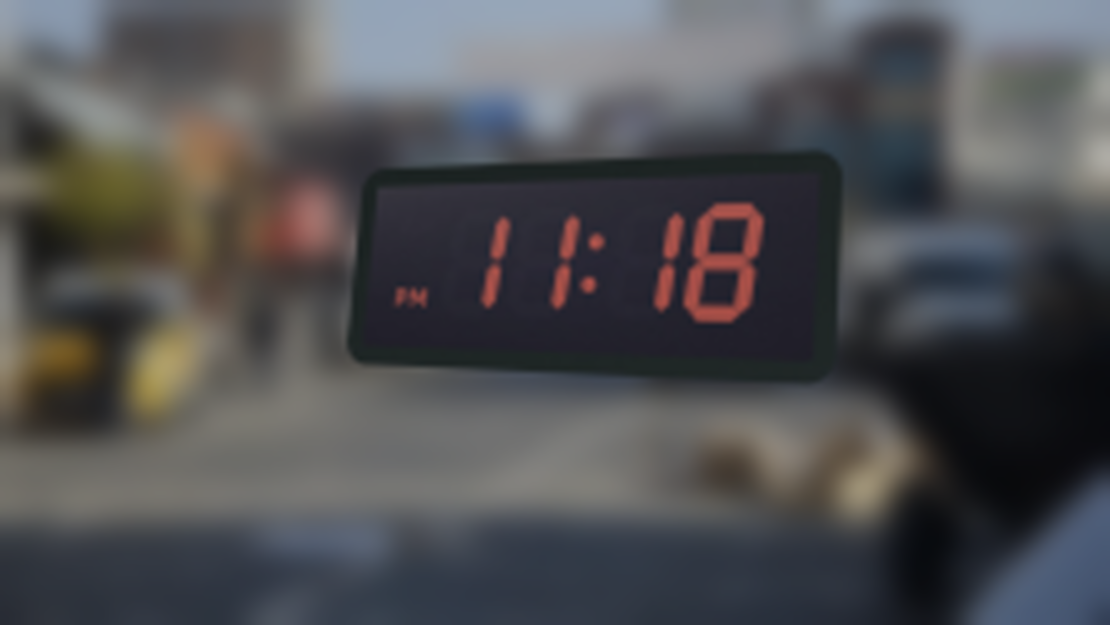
11:18
